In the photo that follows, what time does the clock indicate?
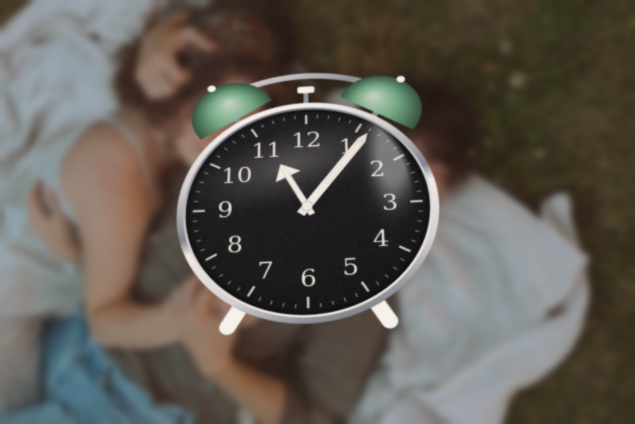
11:06
